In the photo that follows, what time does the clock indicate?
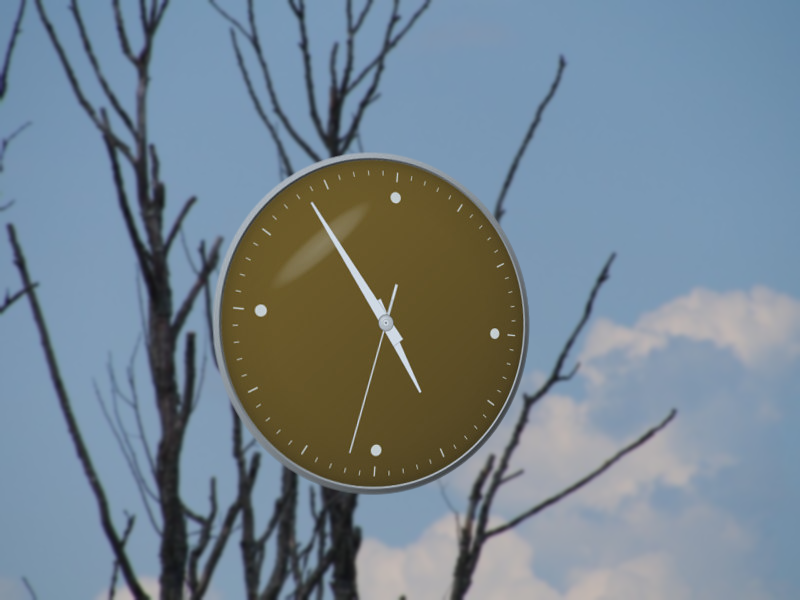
4:53:32
